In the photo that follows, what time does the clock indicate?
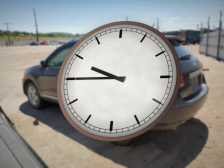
9:45
